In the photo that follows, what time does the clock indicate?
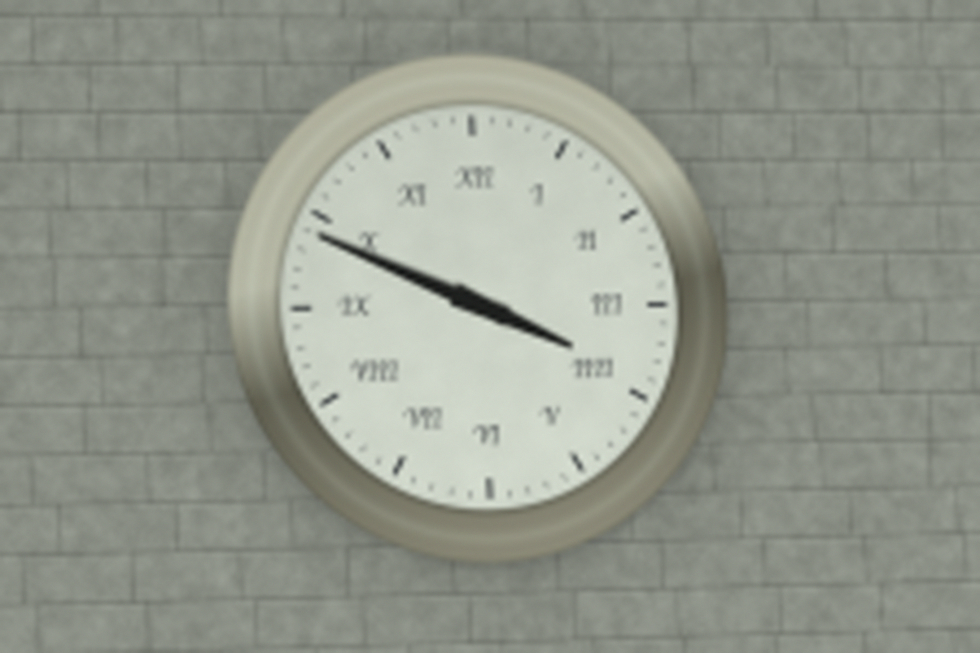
3:49
